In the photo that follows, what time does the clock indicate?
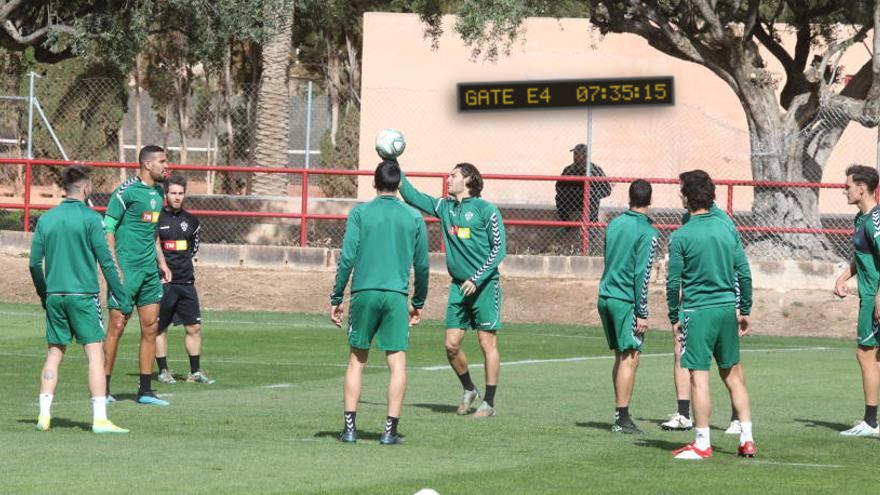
7:35:15
